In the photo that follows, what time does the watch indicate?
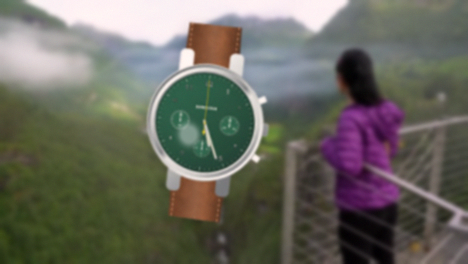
5:26
